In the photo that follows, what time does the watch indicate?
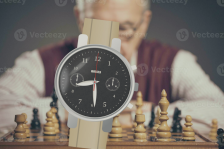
8:29
